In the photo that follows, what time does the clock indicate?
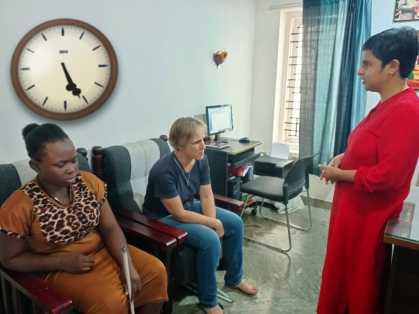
5:26
